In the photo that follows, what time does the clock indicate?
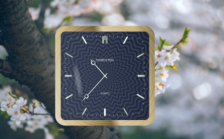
10:37
